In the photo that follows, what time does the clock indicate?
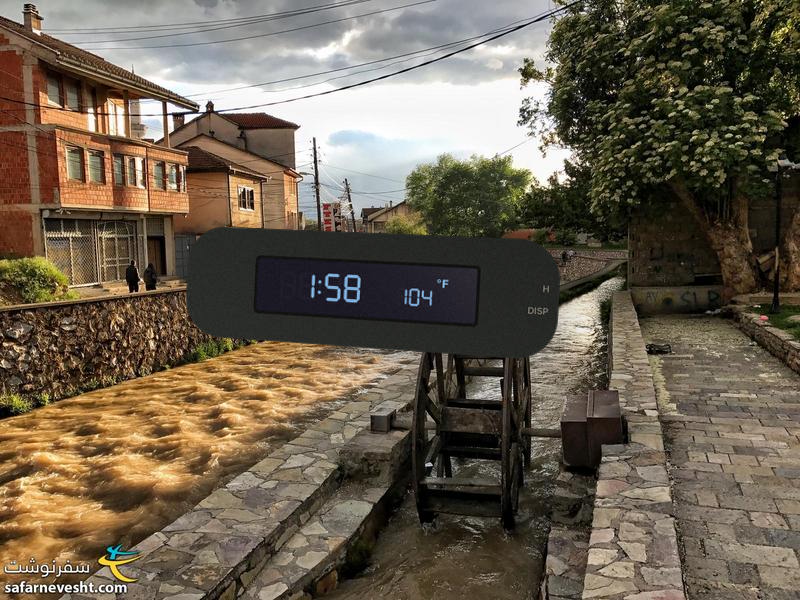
1:58
